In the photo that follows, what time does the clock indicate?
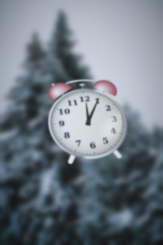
12:05
